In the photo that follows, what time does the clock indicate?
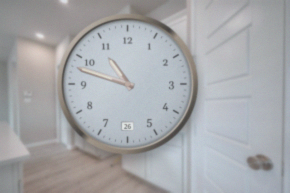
10:48
